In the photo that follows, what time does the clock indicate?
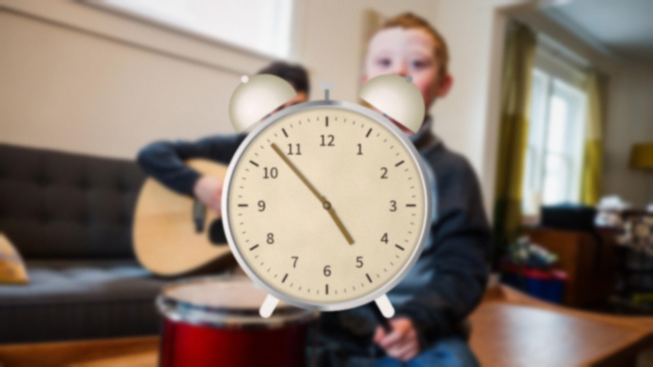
4:53
